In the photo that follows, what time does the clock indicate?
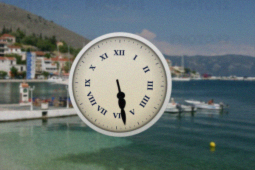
5:28
